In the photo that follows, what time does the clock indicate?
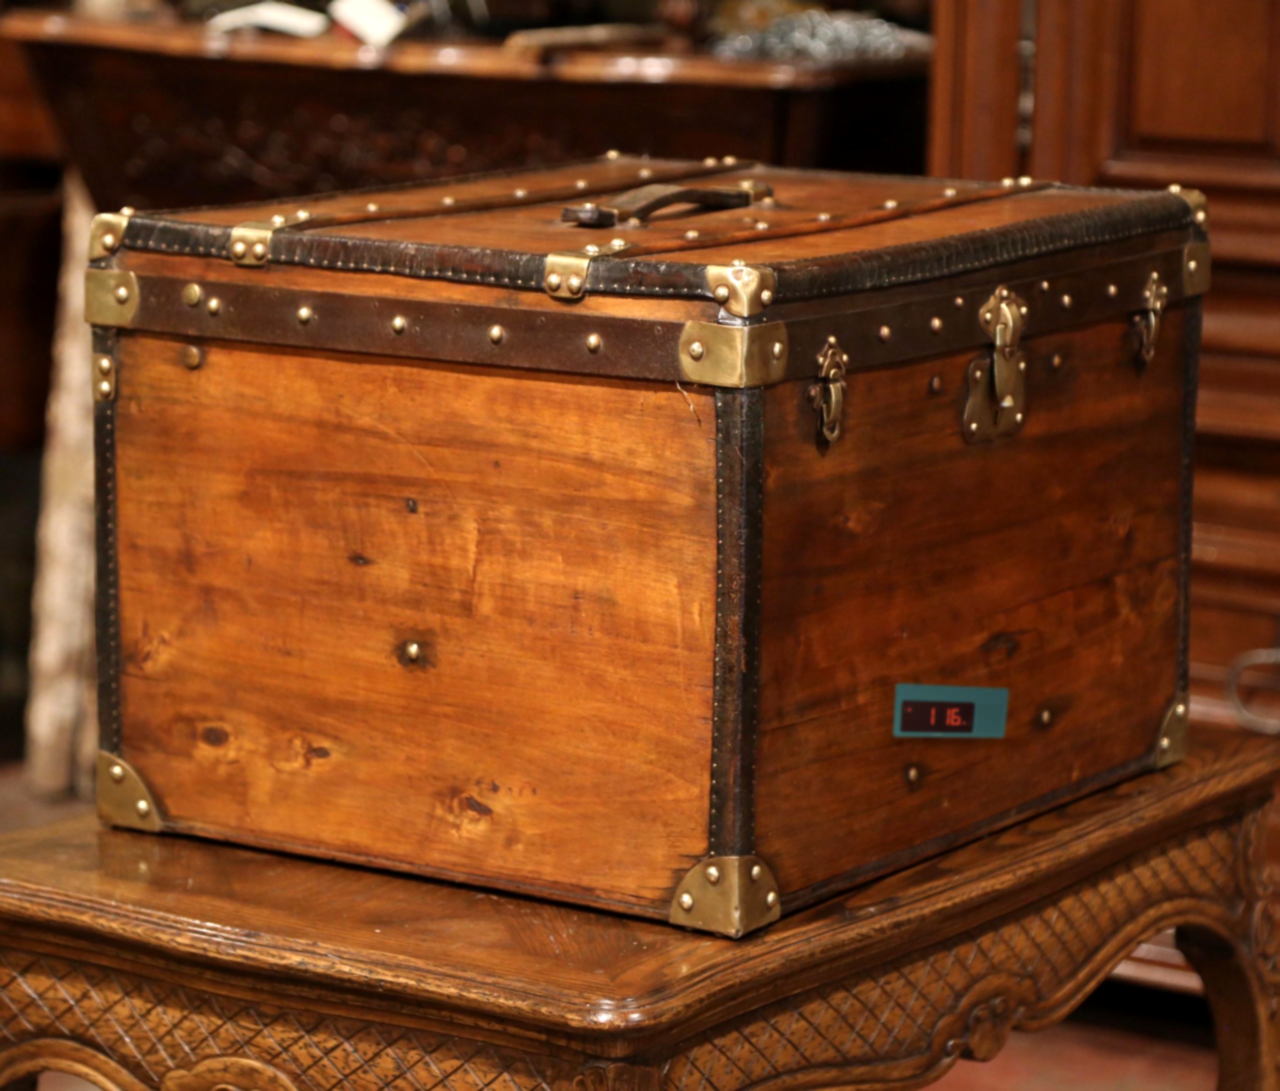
1:16
